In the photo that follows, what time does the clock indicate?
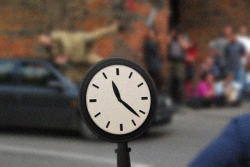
11:22
